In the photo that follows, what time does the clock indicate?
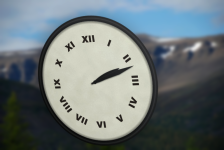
2:12
